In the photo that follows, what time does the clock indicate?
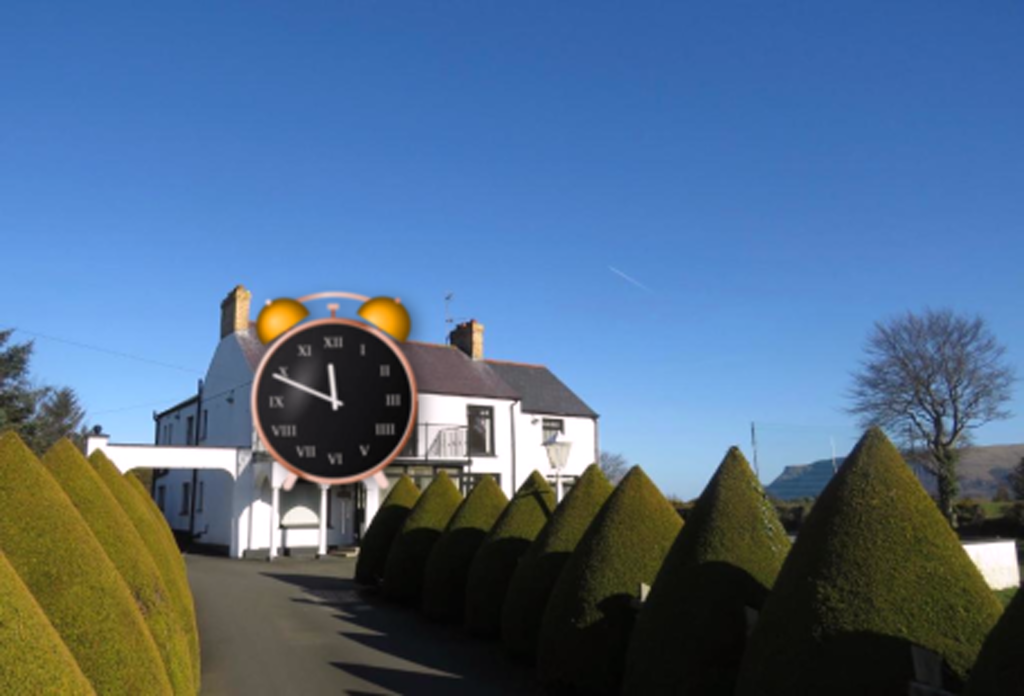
11:49
